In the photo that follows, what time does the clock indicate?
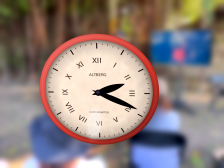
2:19
